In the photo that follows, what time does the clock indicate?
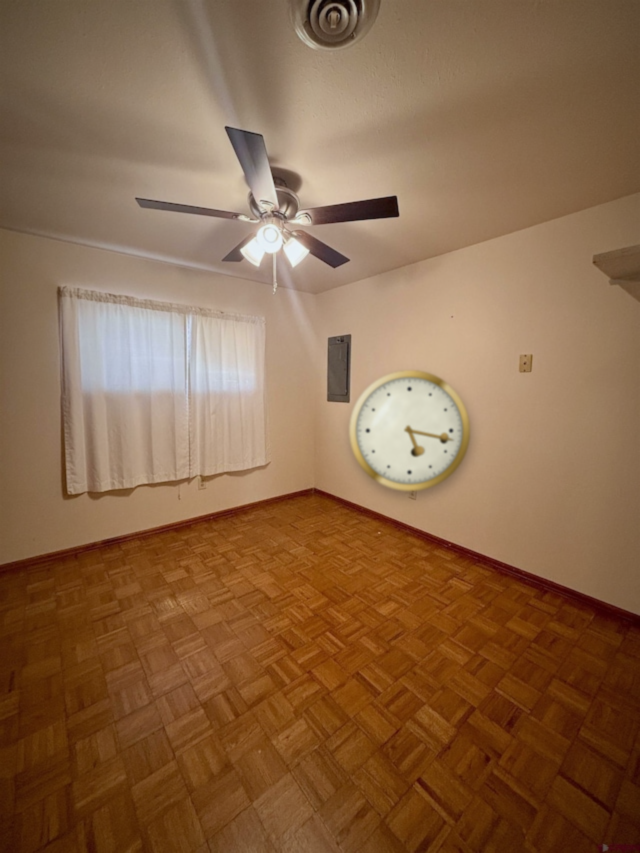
5:17
